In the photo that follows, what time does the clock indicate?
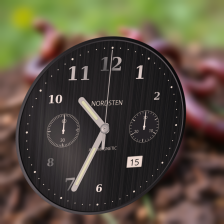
10:34
